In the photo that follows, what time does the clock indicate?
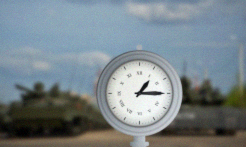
1:15
